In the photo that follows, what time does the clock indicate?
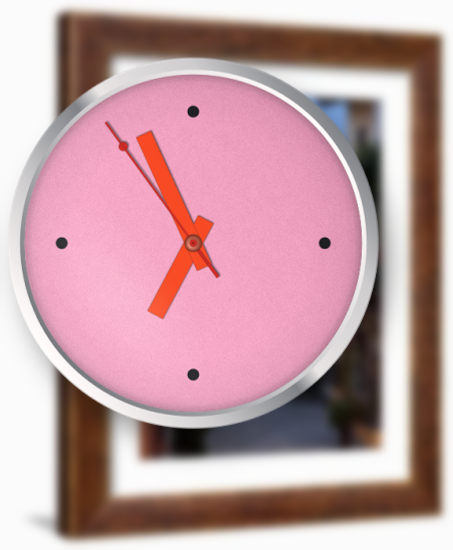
6:55:54
